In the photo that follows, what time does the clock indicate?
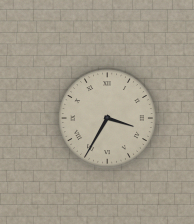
3:35
